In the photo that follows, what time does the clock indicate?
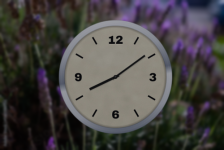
8:09
